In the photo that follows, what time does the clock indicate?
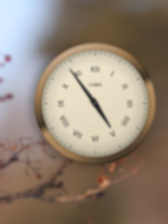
4:54
